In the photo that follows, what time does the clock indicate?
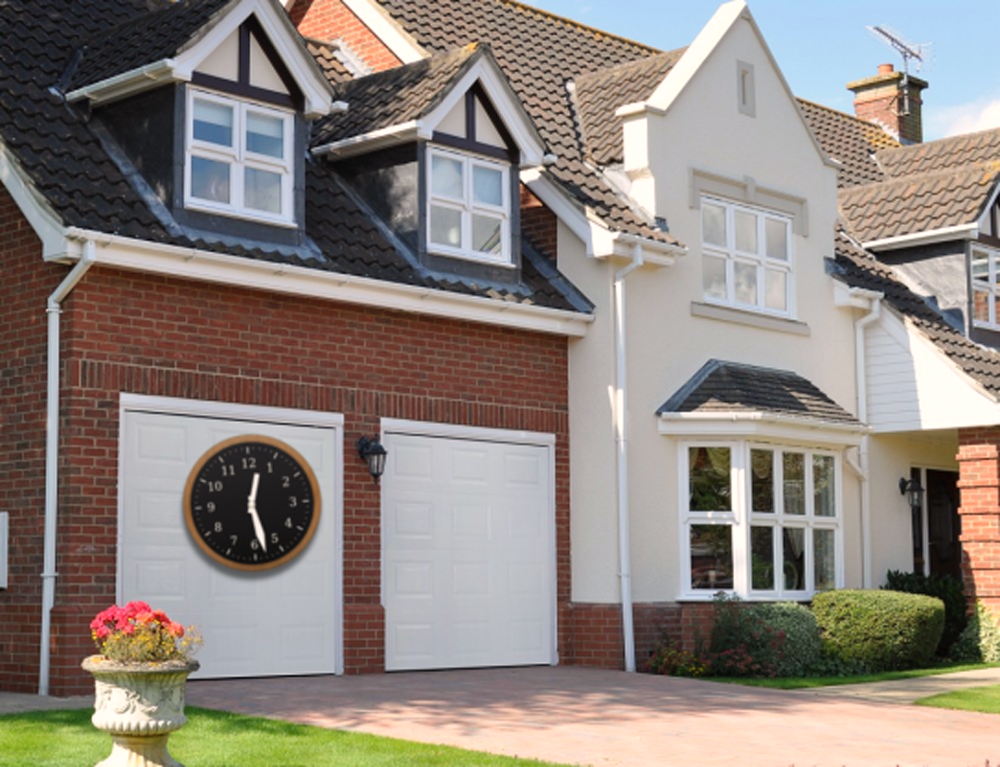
12:28
